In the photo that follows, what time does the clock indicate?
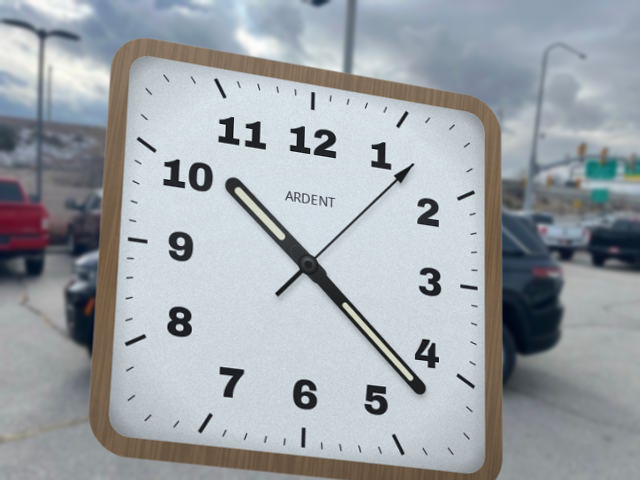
10:22:07
